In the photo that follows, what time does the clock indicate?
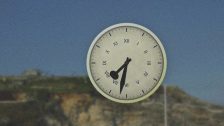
7:32
